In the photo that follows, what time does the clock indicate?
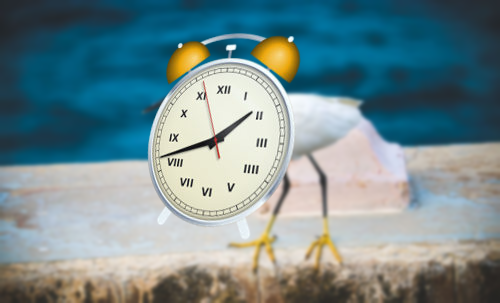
1:41:56
